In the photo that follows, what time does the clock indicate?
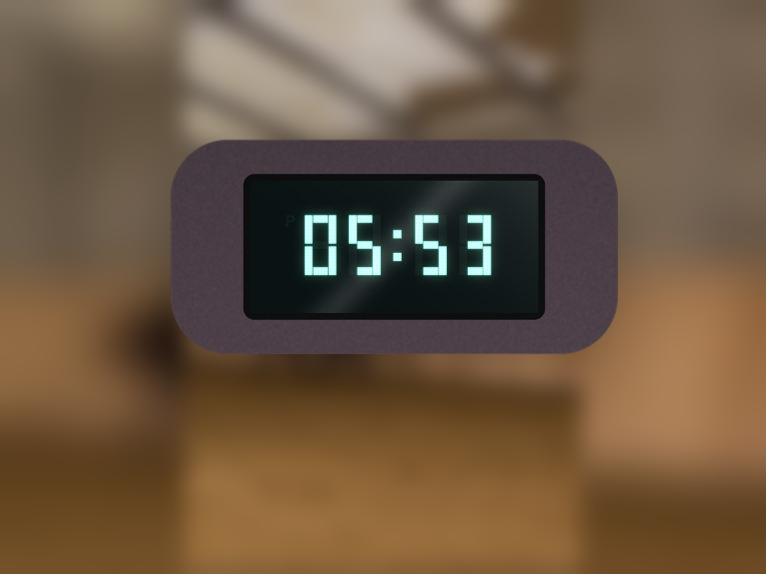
5:53
